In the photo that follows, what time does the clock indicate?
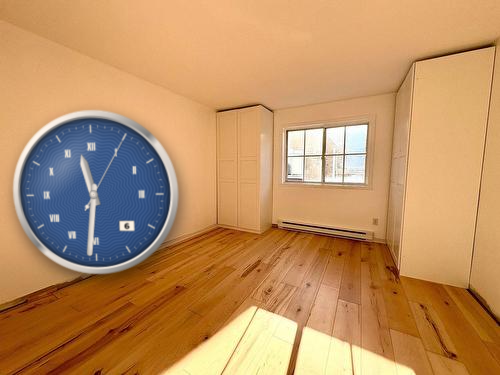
11:31:05
